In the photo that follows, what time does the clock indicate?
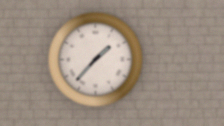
1:37
